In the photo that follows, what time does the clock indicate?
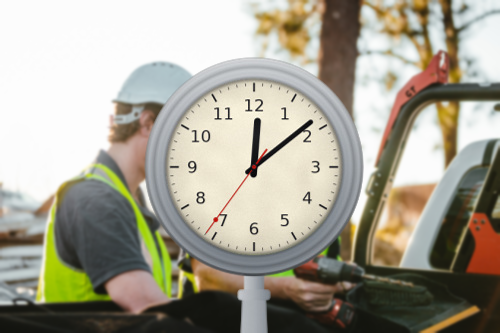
12:08:36
